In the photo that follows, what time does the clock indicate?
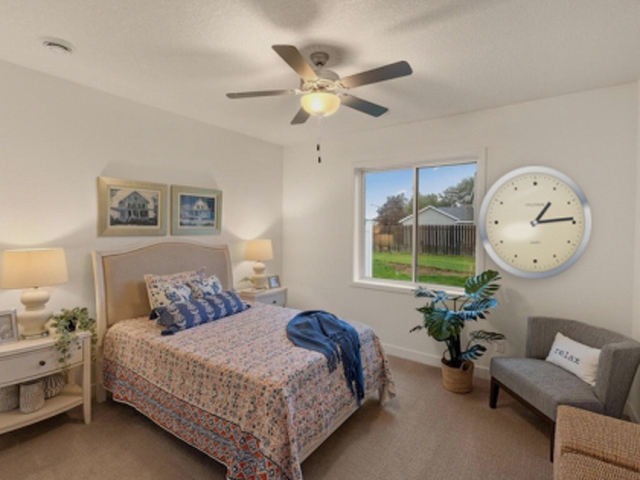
1:14
